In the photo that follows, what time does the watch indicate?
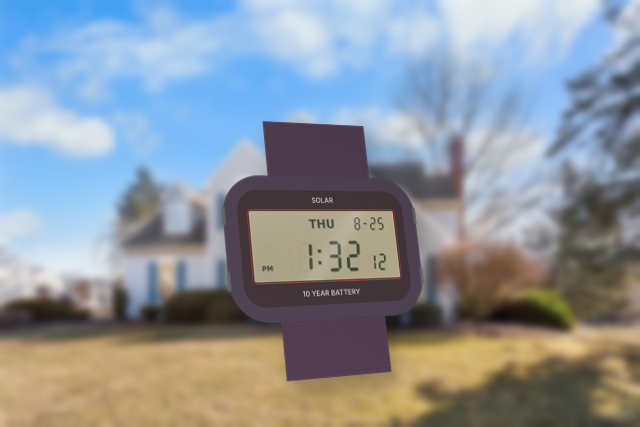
1:32:12
